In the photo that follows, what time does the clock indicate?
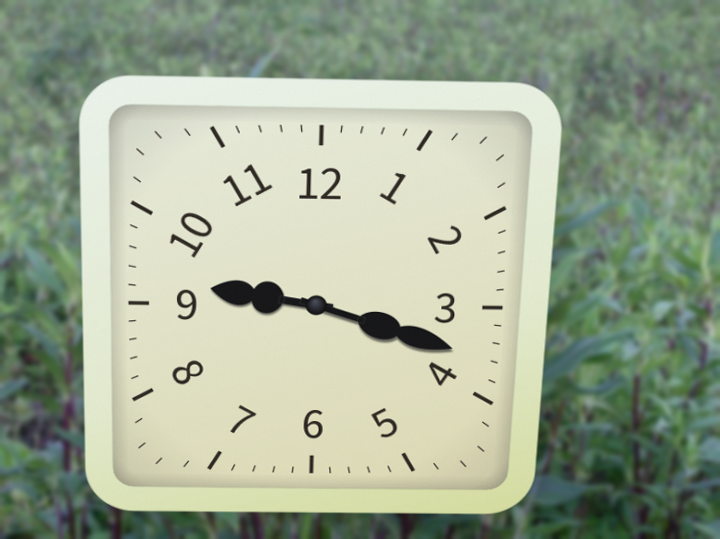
9:18
